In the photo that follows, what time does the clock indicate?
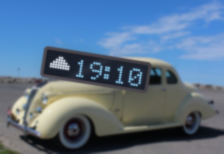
19:10
